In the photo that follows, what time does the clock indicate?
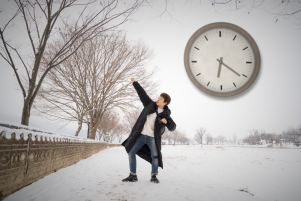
6:21
